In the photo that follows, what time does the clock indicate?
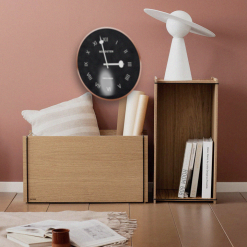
2:58
